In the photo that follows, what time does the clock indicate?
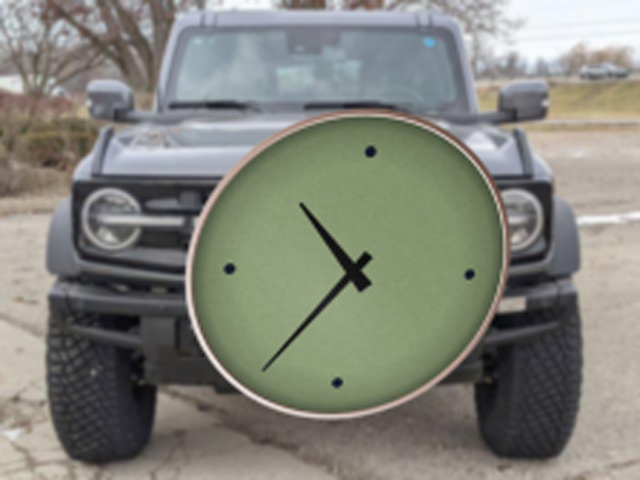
10:36
